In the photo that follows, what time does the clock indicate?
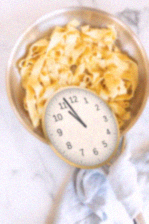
10:57
